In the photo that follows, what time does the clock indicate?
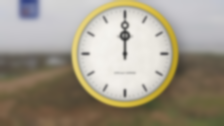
12:00
